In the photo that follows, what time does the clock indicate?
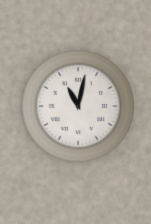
11:02
